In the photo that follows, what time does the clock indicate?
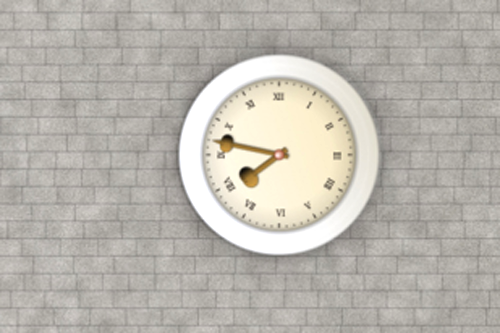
7:47
